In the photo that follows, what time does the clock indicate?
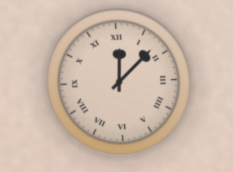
12:08
